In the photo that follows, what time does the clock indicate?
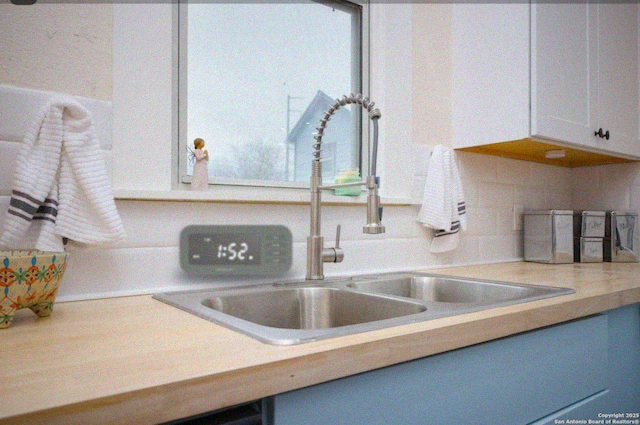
1:52
